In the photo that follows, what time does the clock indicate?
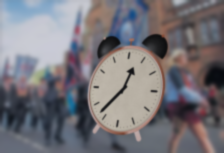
12:37
